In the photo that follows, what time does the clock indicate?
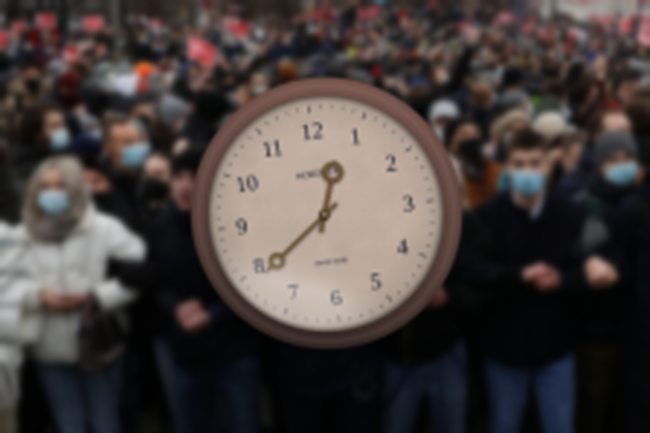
12:39
